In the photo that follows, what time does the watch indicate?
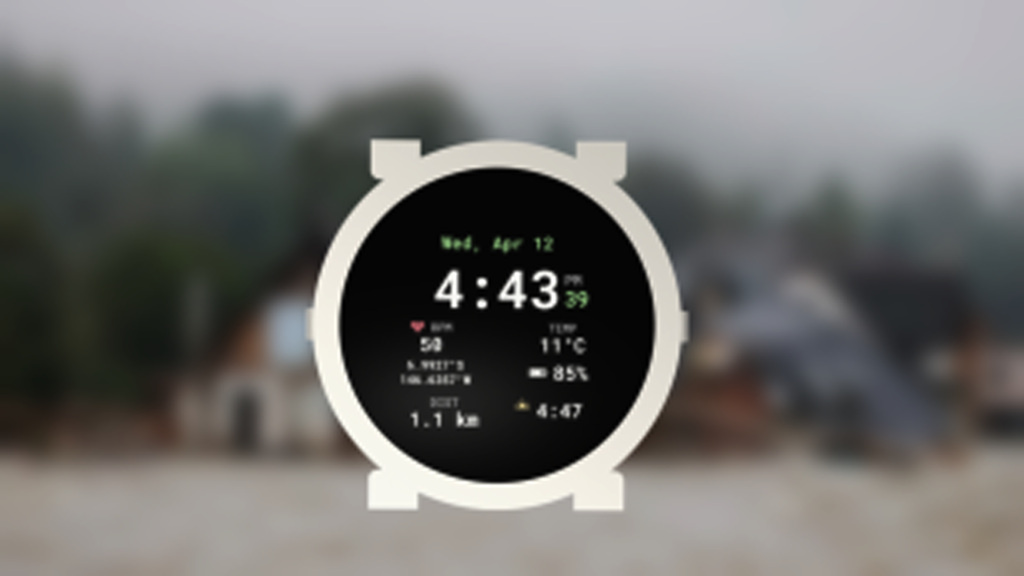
4:43
